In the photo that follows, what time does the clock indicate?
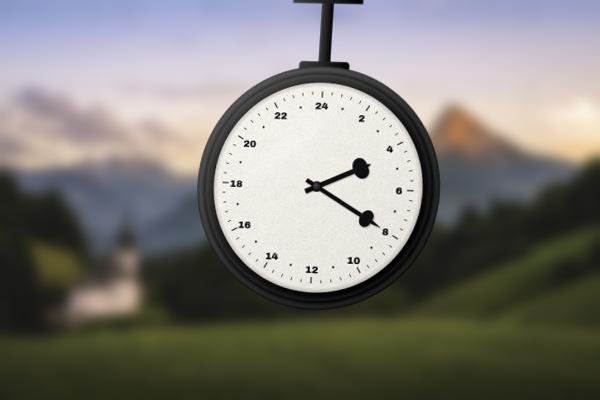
4:20
